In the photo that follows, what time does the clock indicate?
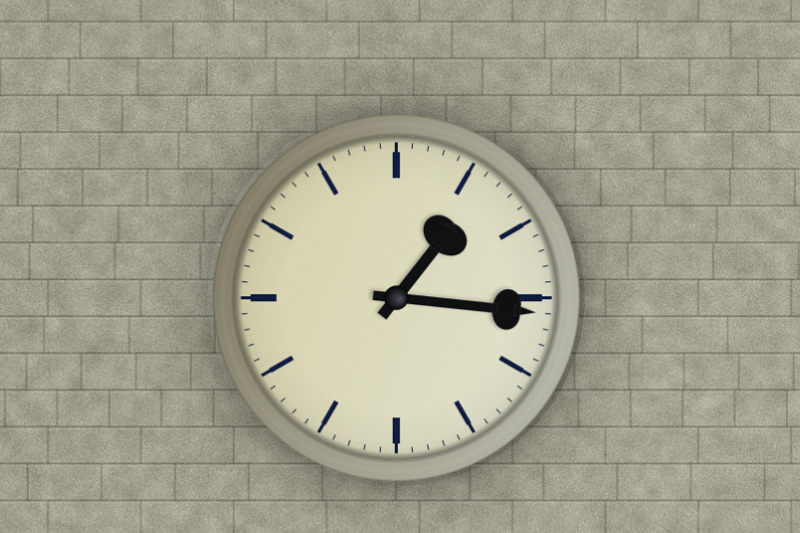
1:16
